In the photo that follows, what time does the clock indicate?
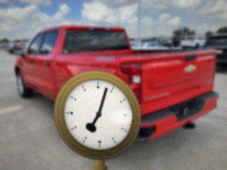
7:03
